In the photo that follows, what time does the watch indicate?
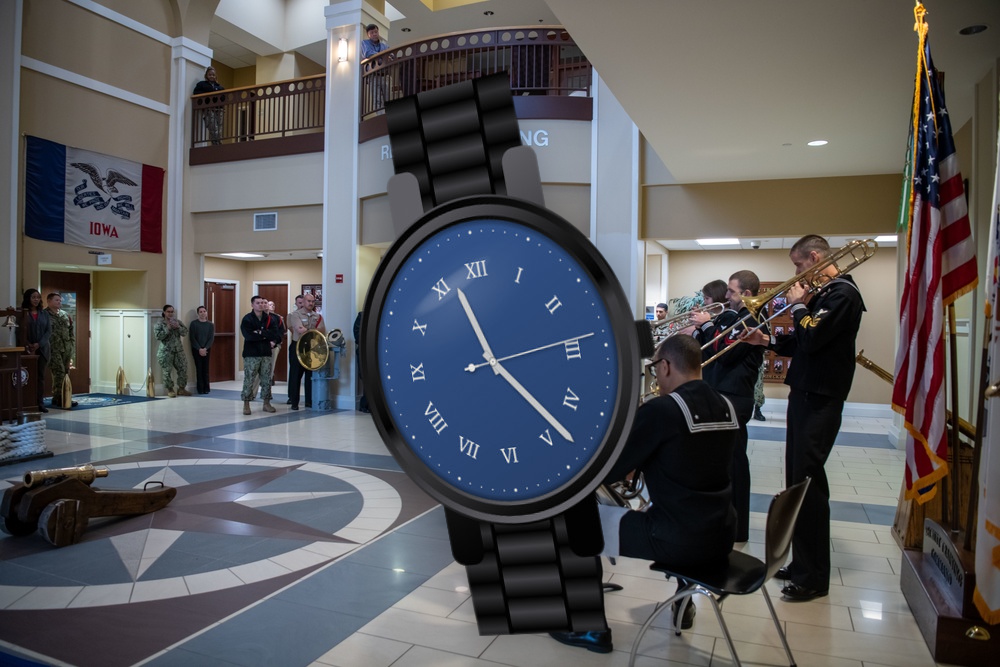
11:23:14
